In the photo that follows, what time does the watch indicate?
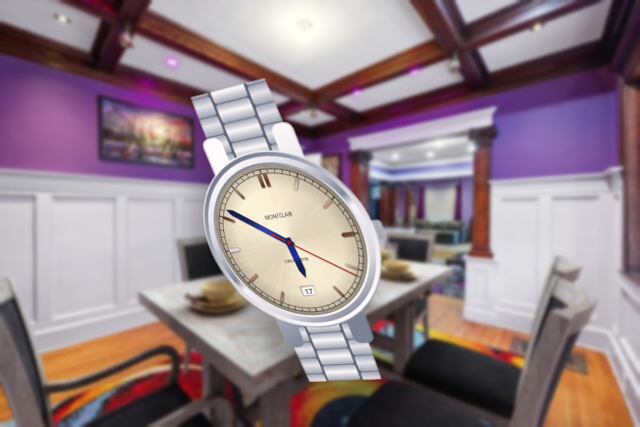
5:51:21
